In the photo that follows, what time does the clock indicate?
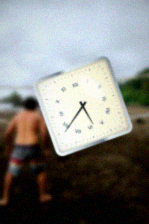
5:39
